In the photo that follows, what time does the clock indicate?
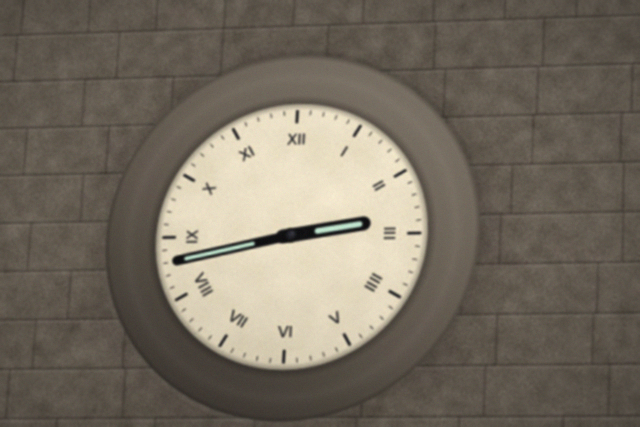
2:43
